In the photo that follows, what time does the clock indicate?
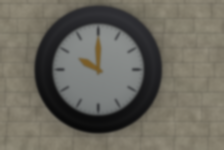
10:00
